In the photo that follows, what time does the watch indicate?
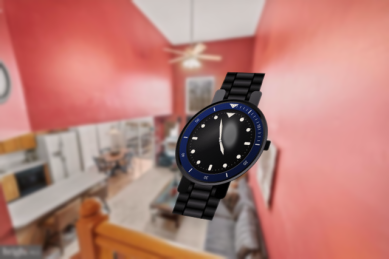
4:57
